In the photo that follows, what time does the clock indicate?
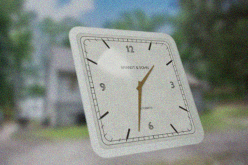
1:33
